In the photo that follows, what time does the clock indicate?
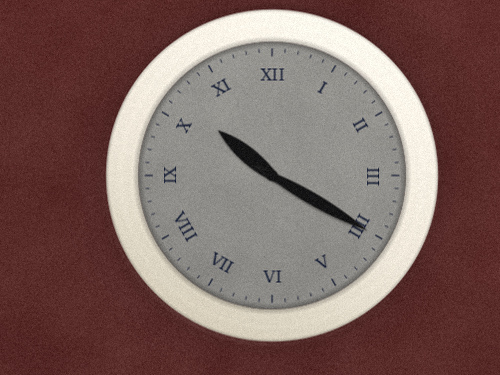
10:20
